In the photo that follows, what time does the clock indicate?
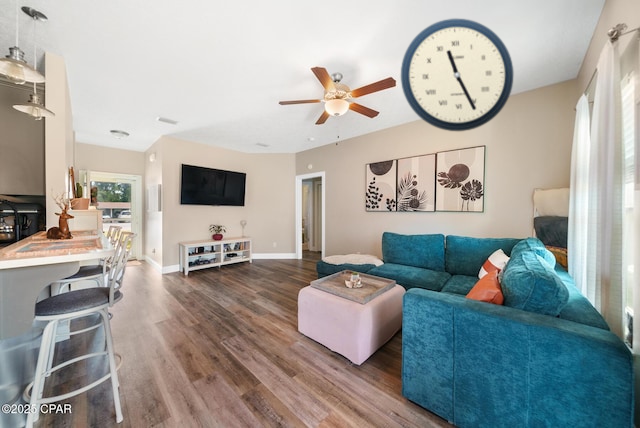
11:26
